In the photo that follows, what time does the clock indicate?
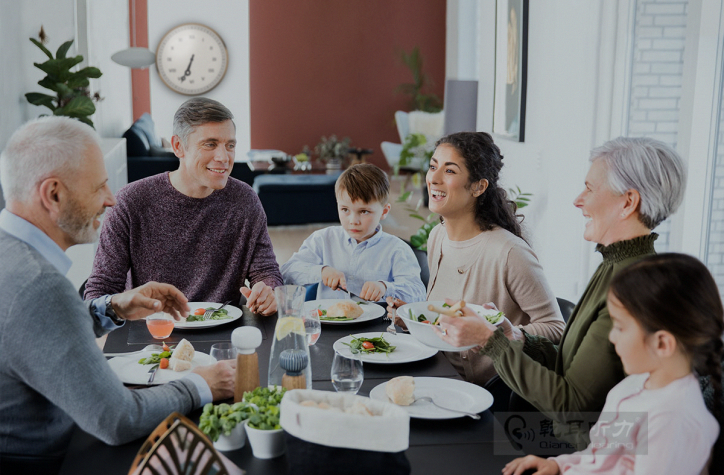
6:34
